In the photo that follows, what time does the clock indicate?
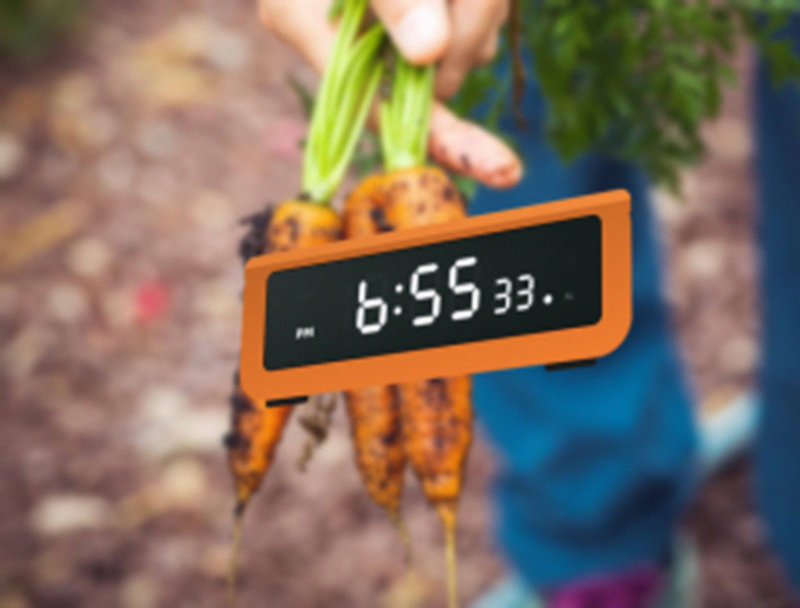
6:55:33
